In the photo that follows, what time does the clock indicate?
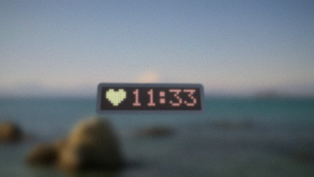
11:33
